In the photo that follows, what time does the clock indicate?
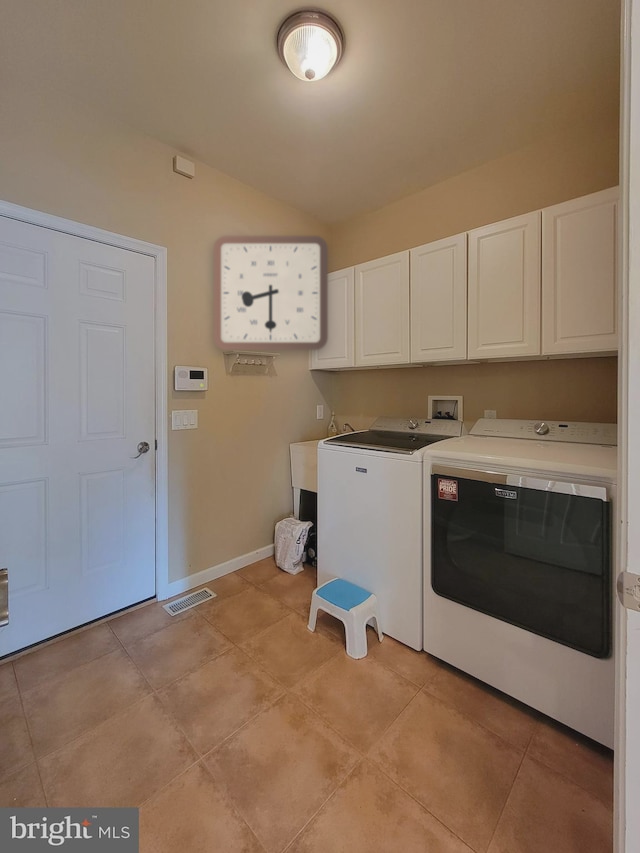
8:30
